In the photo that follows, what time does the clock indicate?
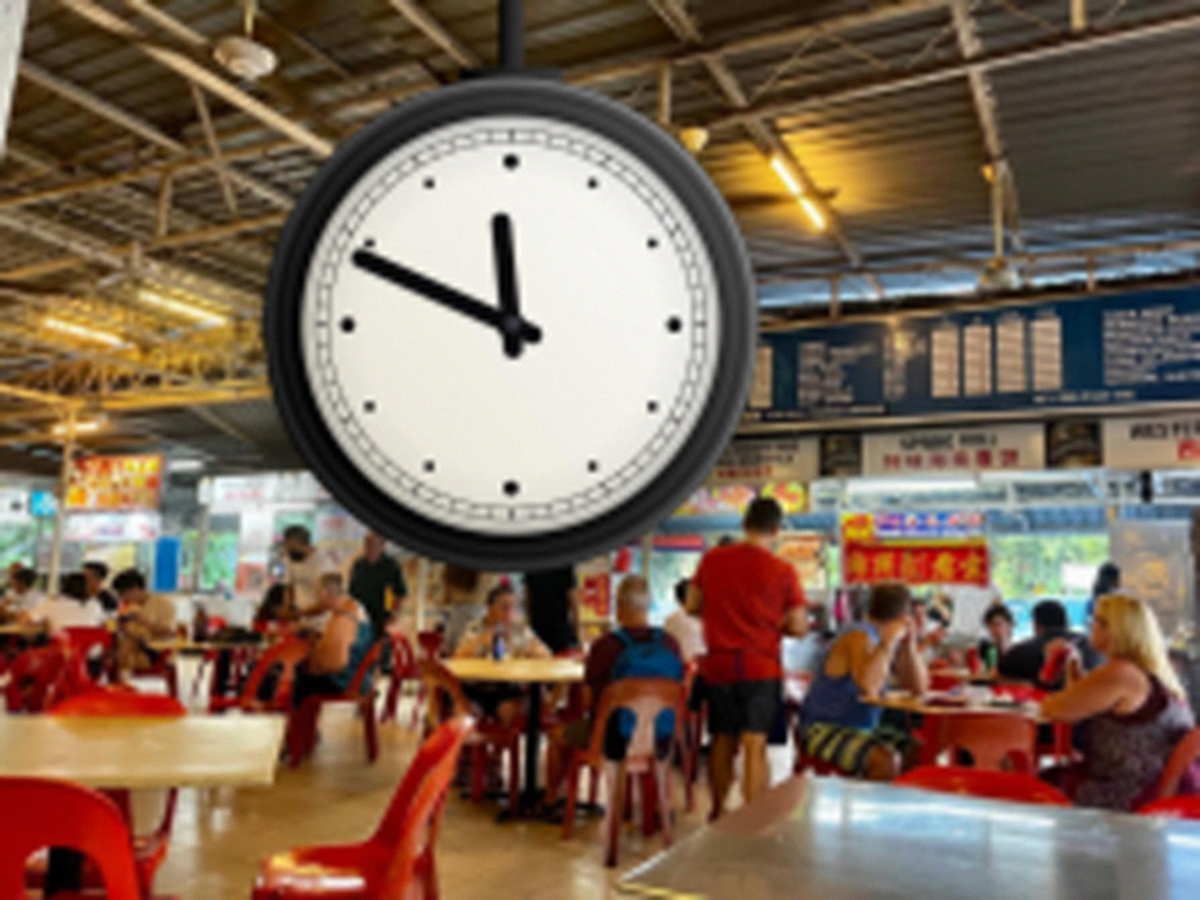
11:49
